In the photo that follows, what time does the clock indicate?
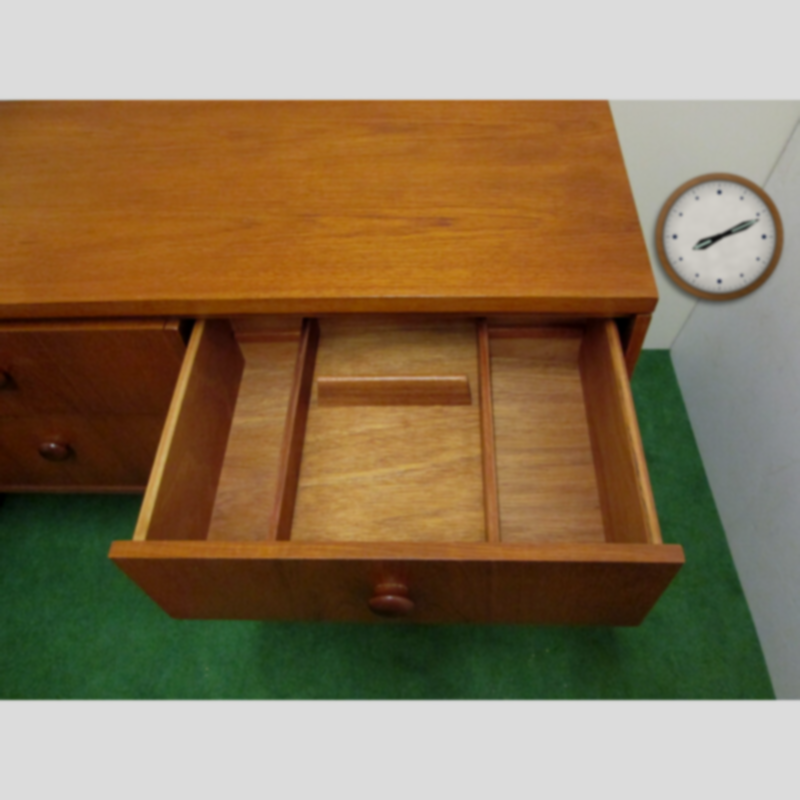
8:11
